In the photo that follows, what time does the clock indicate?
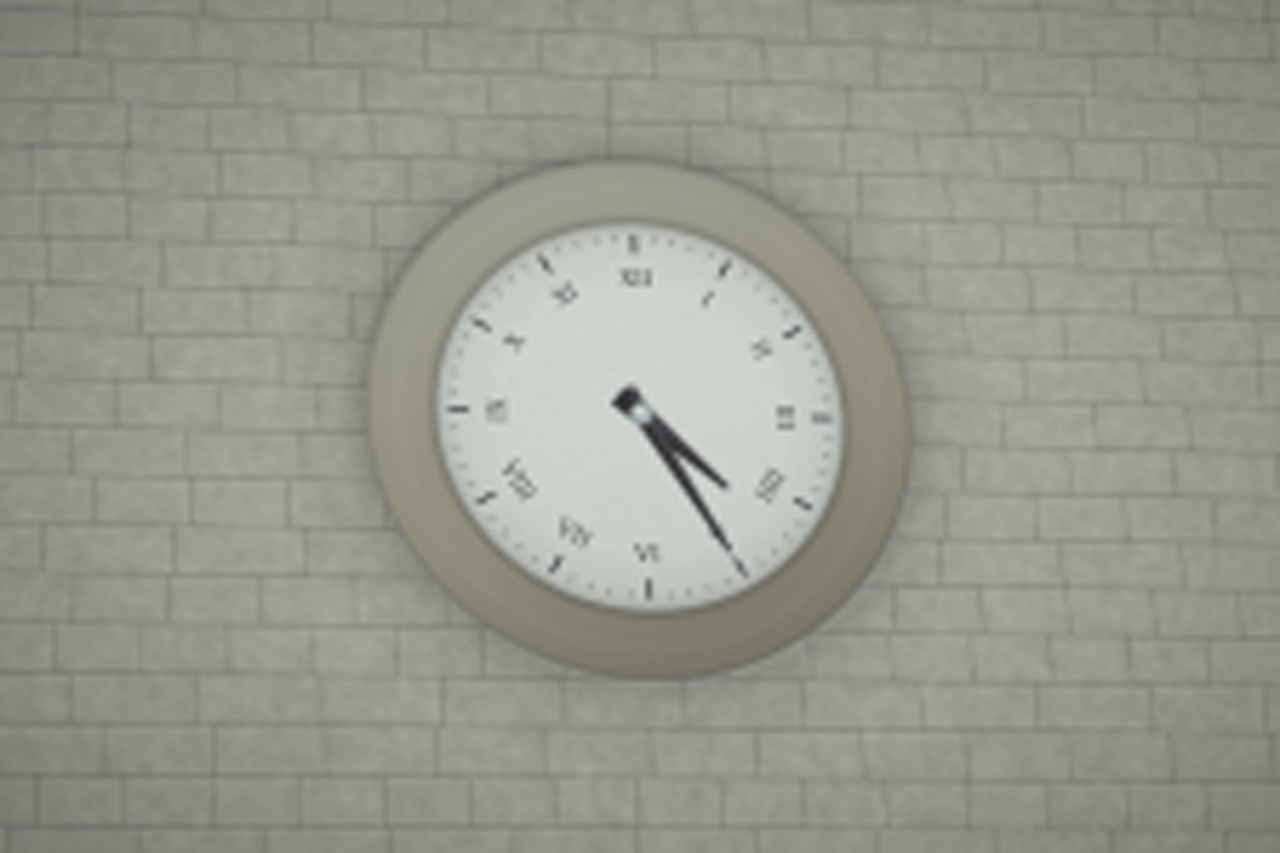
4:25
